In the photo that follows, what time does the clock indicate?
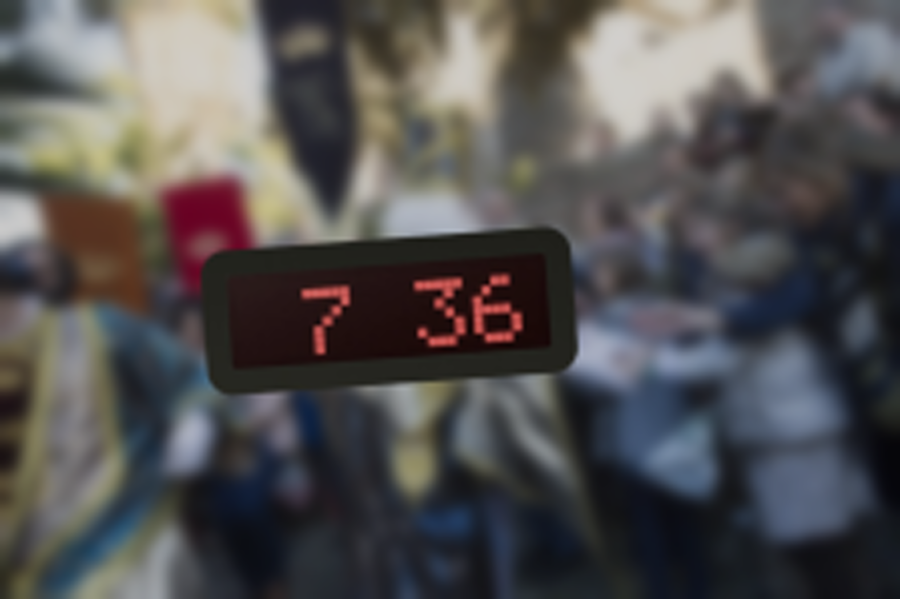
7:36
